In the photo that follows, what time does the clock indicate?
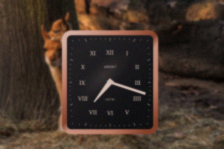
7:18
